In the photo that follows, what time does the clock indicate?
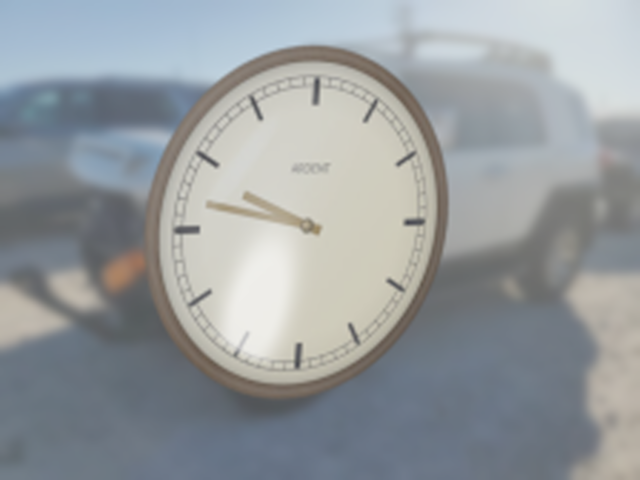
9:47
